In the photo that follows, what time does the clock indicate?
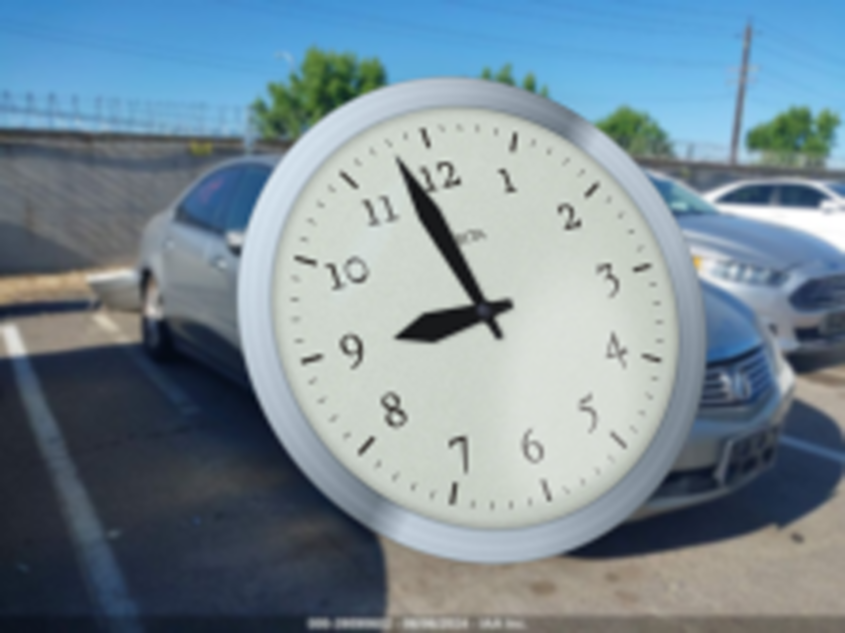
8:58
